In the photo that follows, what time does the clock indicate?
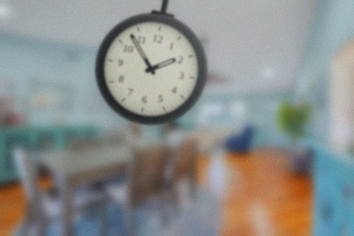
1:53
